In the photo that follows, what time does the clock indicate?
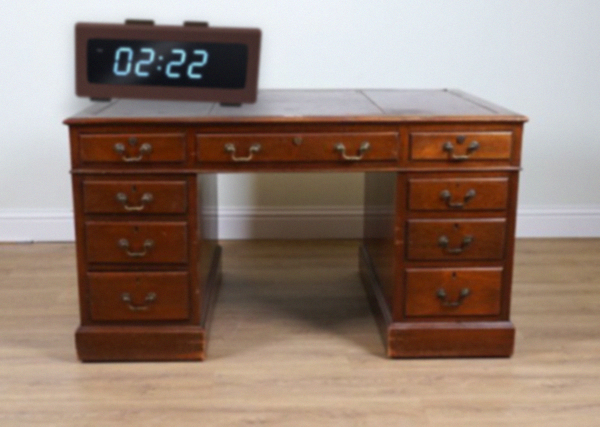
2:22
